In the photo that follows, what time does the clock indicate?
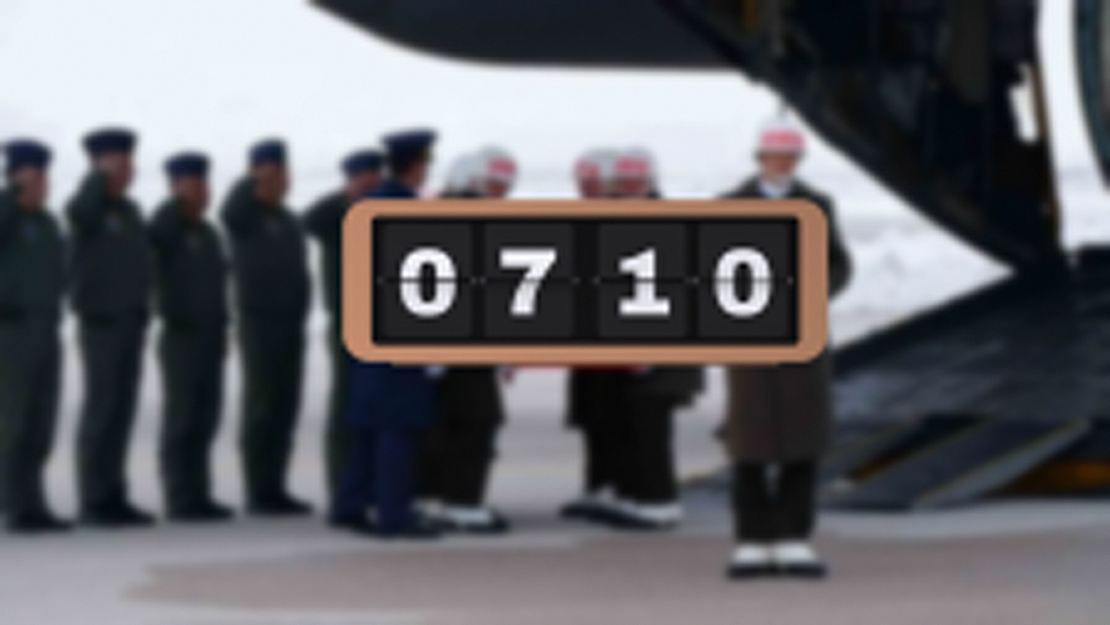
7:10
